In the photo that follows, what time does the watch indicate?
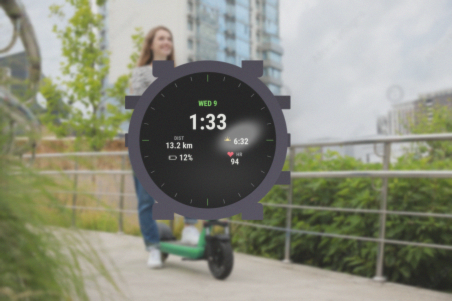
1:33
